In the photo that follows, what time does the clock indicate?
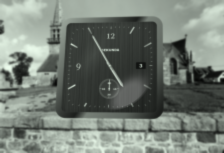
4:55
